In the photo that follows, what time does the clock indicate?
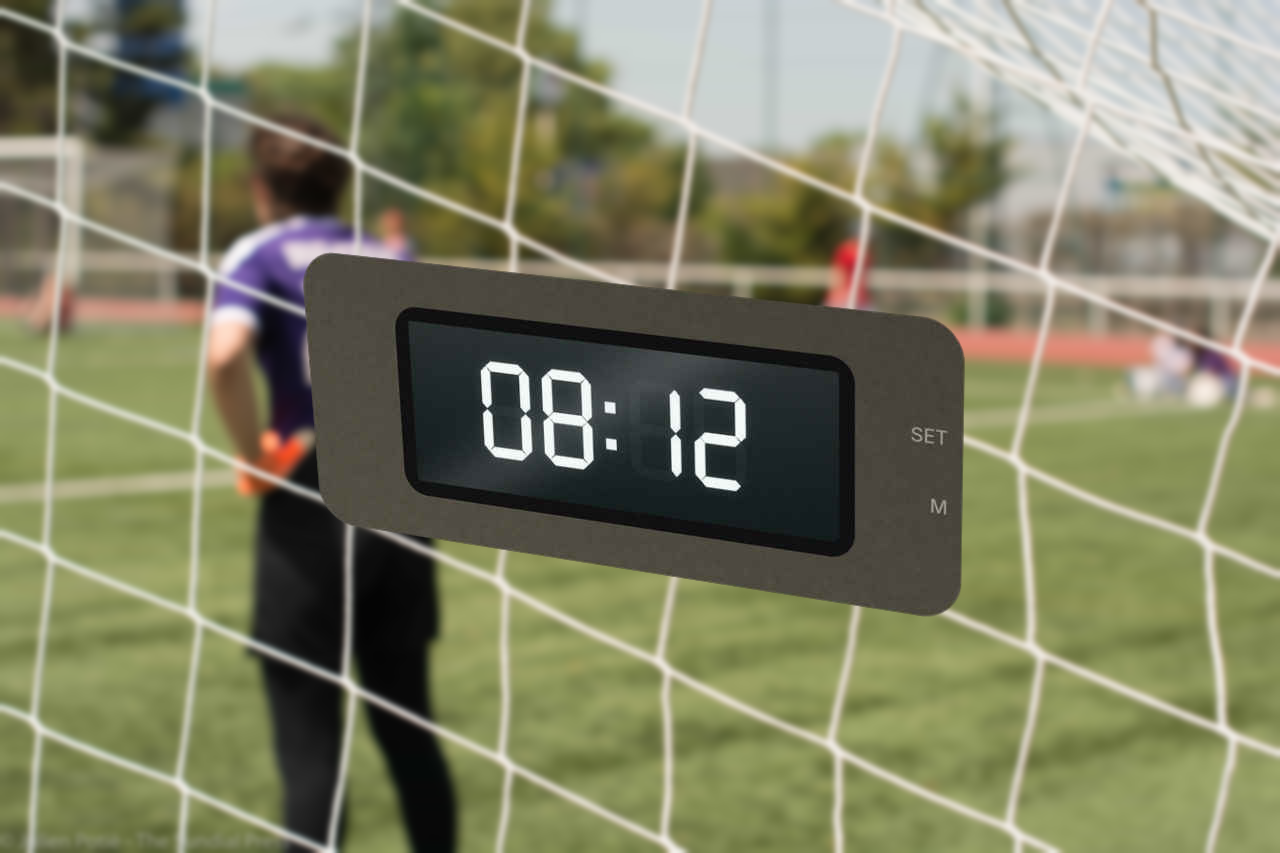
8:12
